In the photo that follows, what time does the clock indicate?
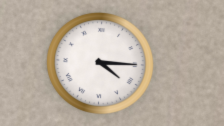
4:15
